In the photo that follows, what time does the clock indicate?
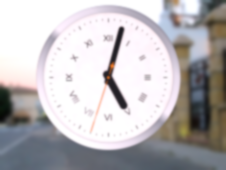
5:02:33
